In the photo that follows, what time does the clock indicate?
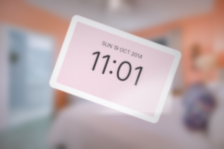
11:01
